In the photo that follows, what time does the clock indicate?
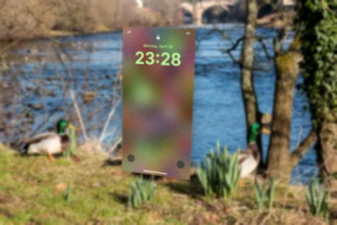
23:28
